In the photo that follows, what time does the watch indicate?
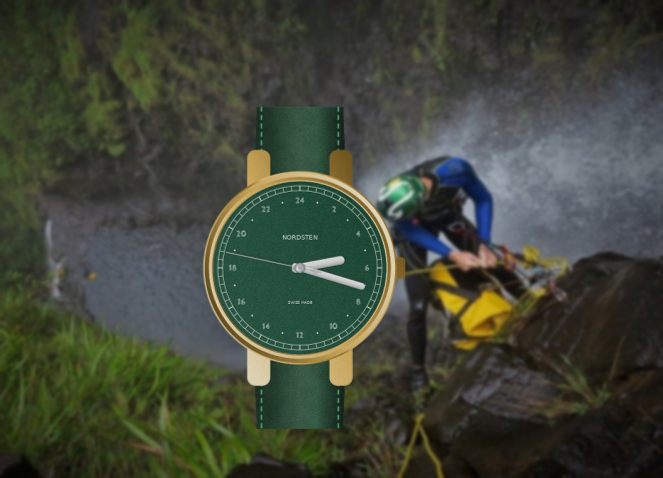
5:17:47
